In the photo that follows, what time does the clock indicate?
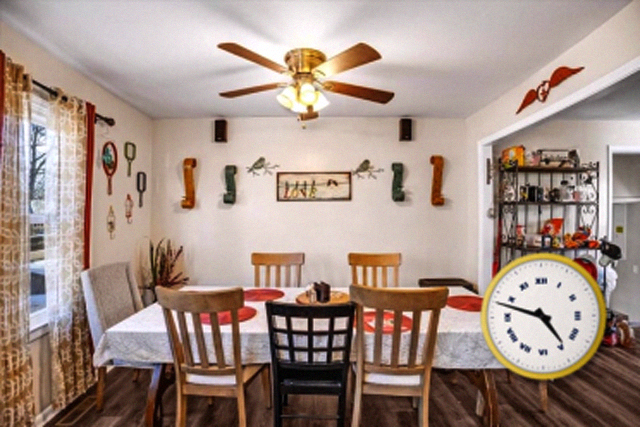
4:48
